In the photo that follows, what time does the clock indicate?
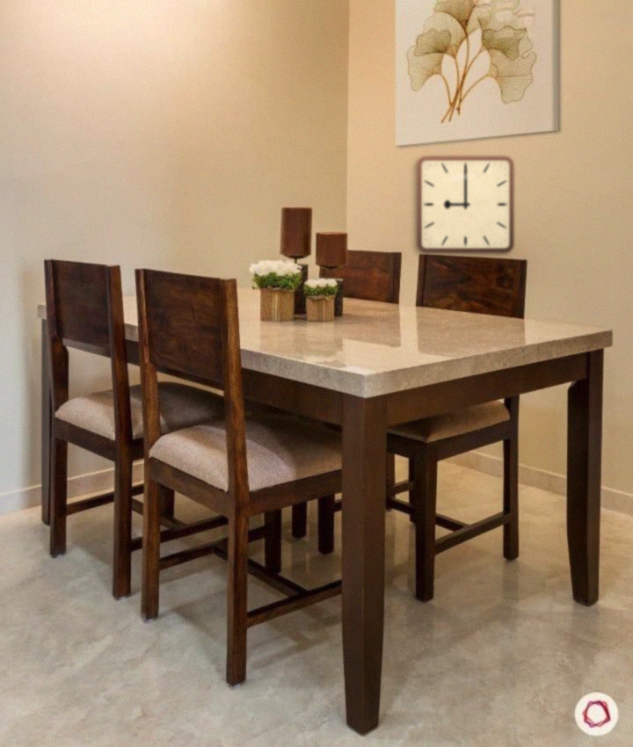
9:00
